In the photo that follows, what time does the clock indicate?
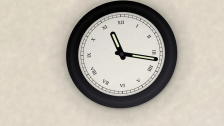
11:17
